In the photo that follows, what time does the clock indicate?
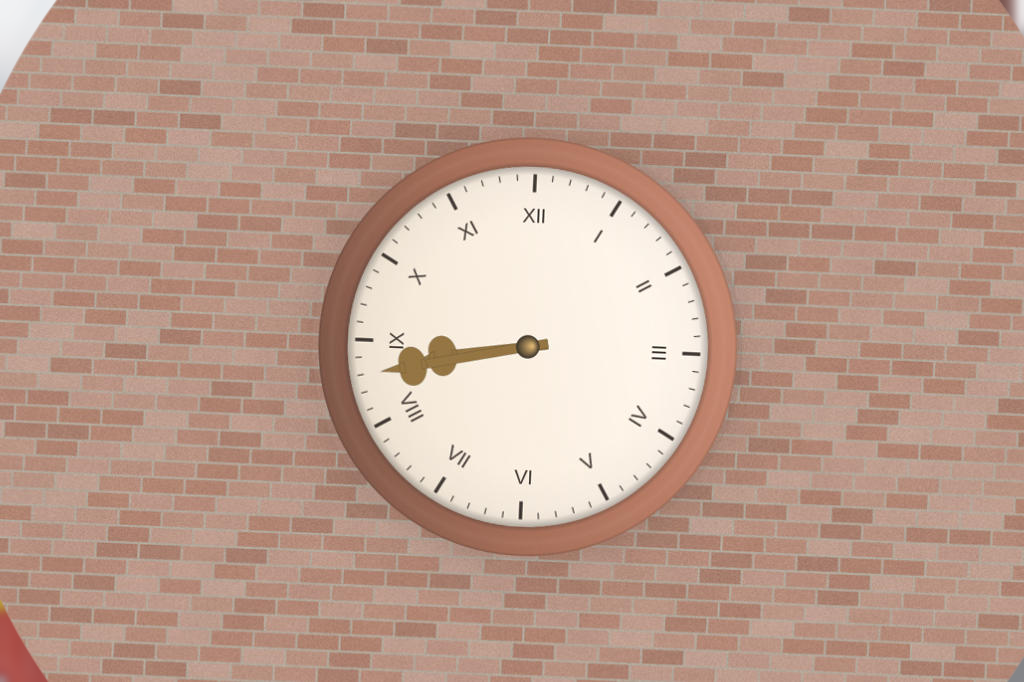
8:43
